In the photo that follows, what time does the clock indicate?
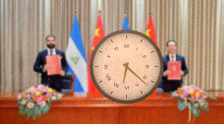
6:22
